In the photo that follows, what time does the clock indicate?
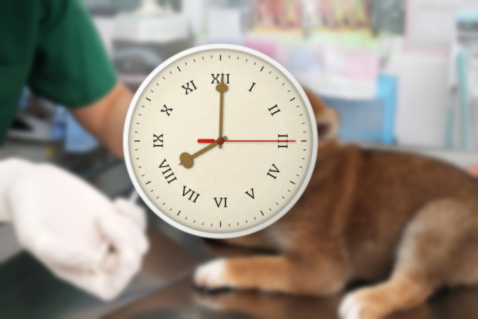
8:00:15
